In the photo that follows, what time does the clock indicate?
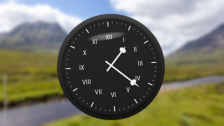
1:22
